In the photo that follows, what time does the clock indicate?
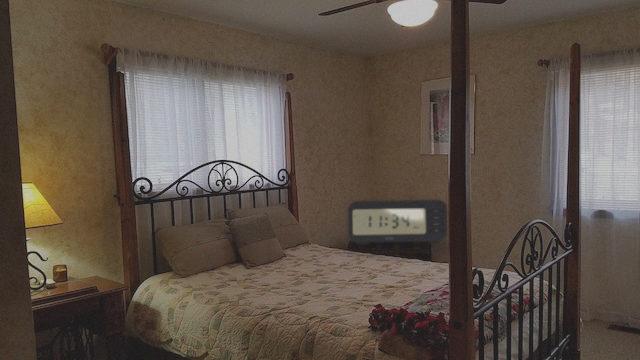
11:34
